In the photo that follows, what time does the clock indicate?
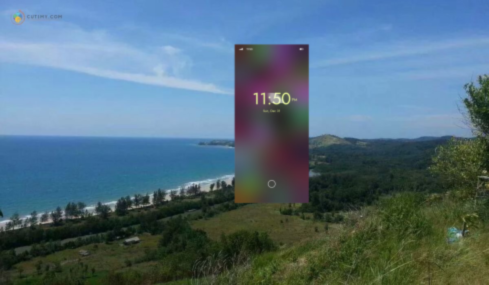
11:50
